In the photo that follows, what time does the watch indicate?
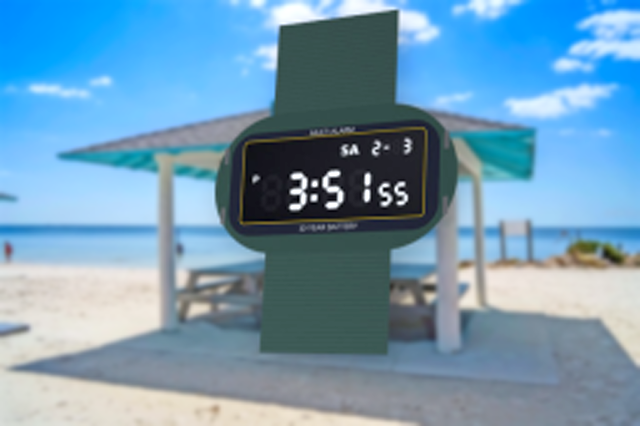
3:51:55
